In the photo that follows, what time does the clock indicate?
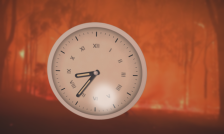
8:36
